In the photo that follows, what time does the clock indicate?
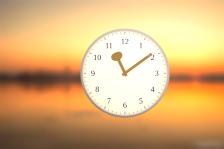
11:09
